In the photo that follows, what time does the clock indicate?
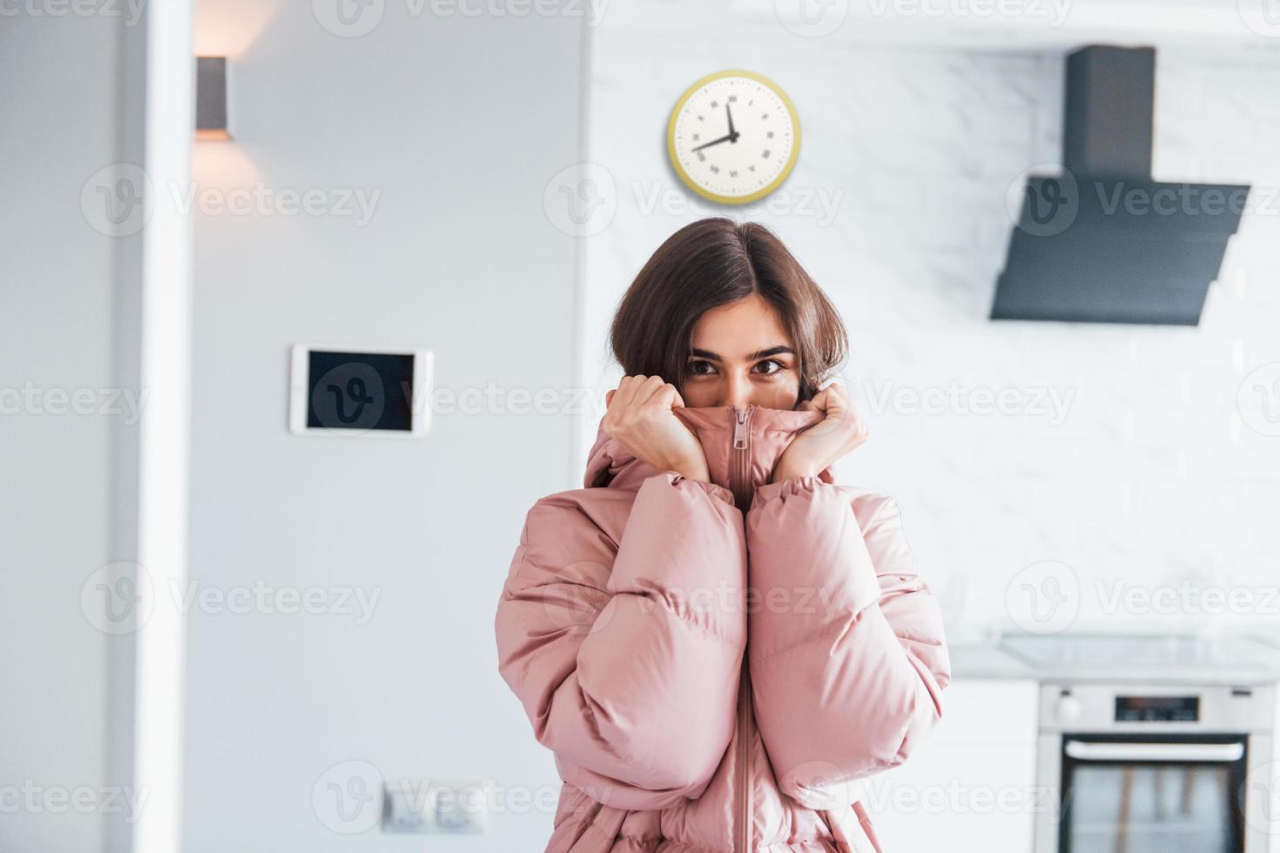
11:42
